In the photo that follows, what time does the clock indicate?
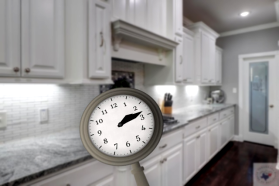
2:13
